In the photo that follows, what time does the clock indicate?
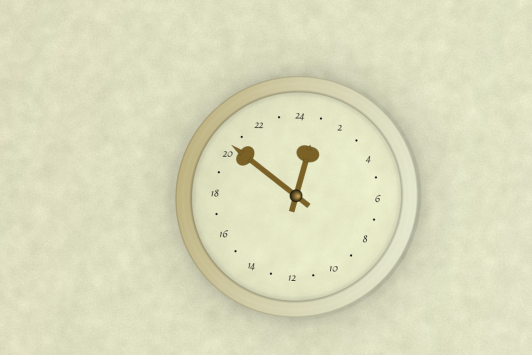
0:51
